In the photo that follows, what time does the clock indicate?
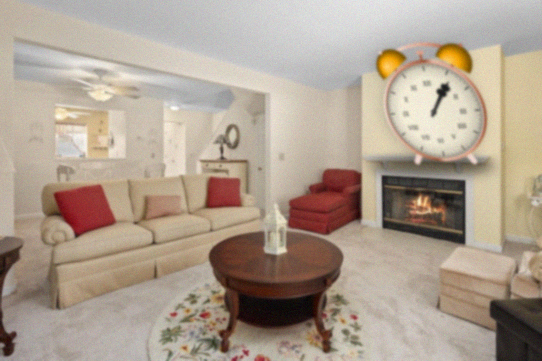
1:06
